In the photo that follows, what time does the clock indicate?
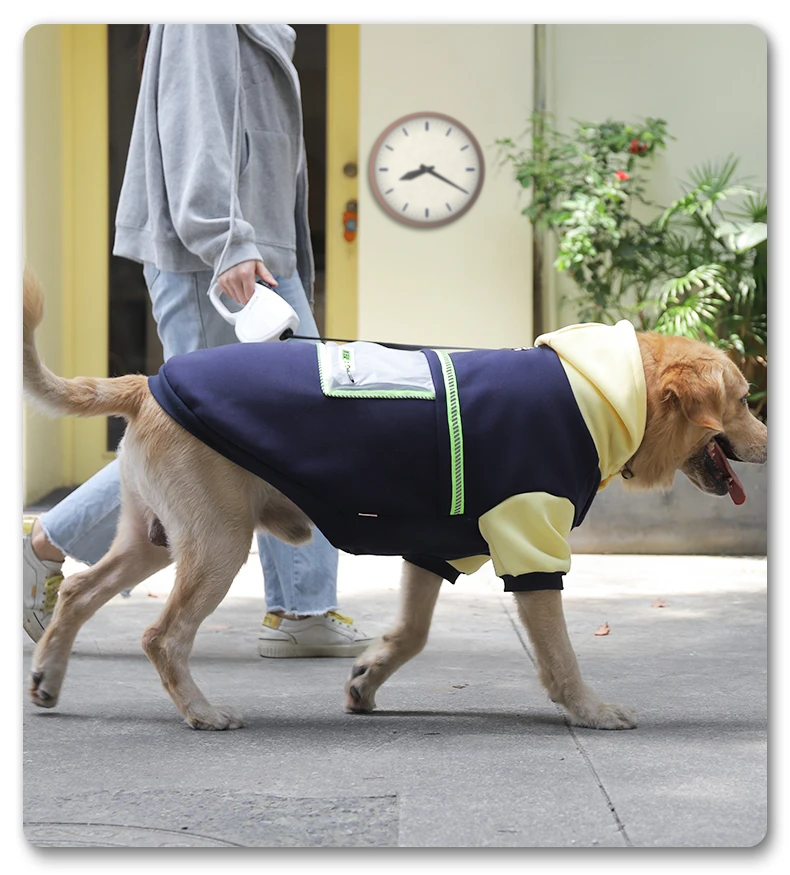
8:20
